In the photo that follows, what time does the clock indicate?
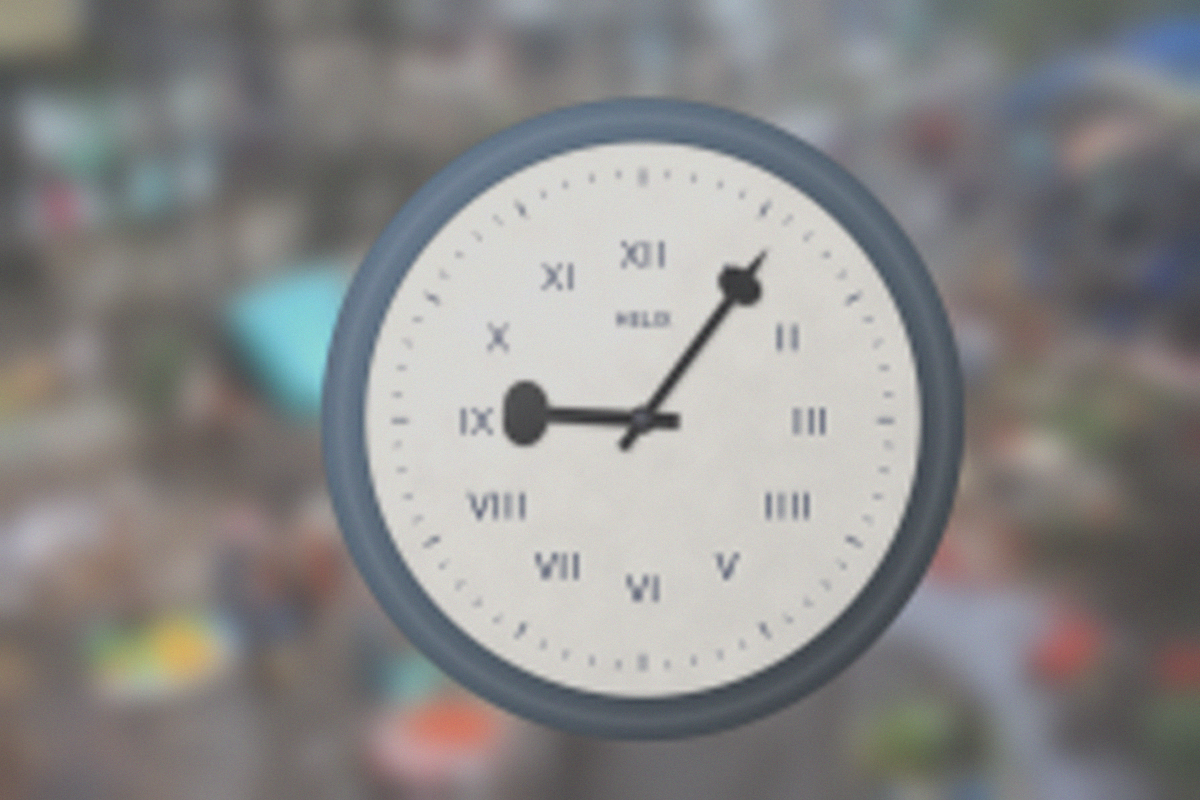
9:06
